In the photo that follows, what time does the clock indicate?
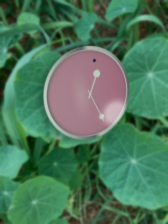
12:24
